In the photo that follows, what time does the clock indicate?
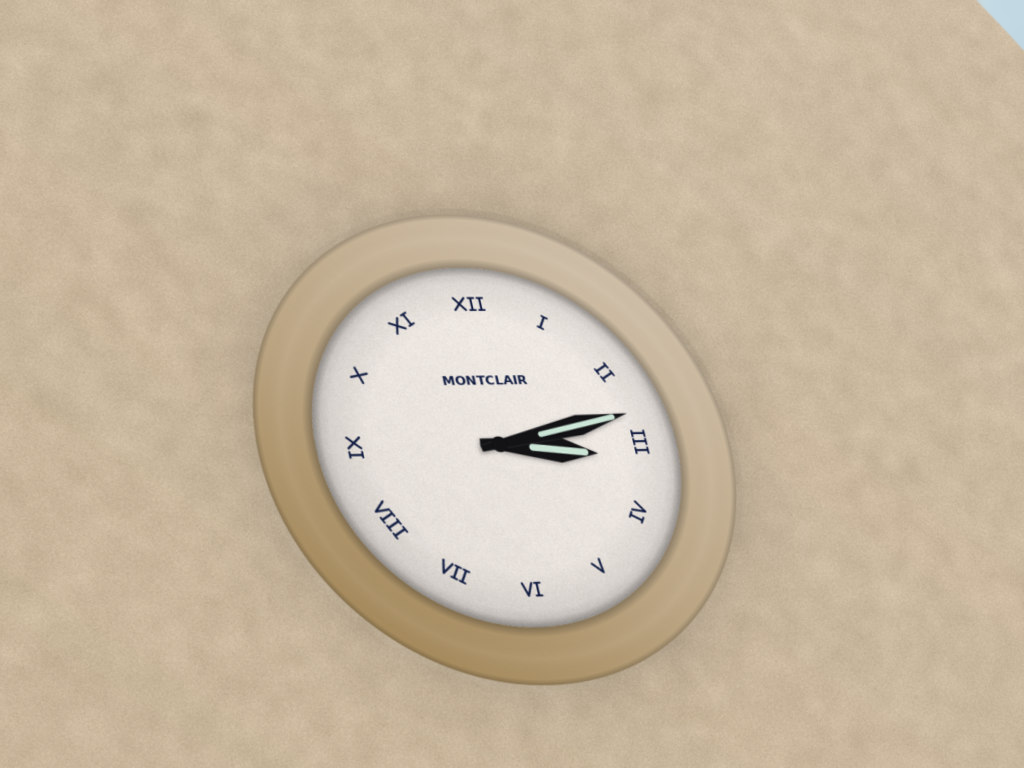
3:13
